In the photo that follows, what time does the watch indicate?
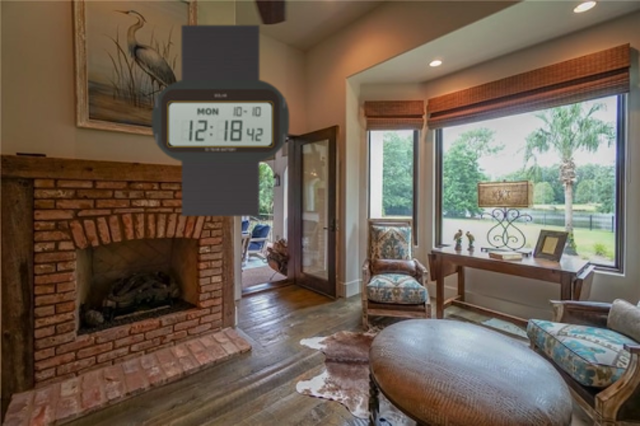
12:18:42
